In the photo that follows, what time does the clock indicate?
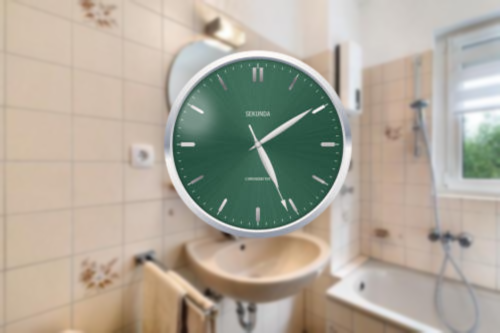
5:09:26
